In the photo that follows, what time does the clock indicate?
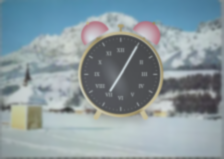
7:05
